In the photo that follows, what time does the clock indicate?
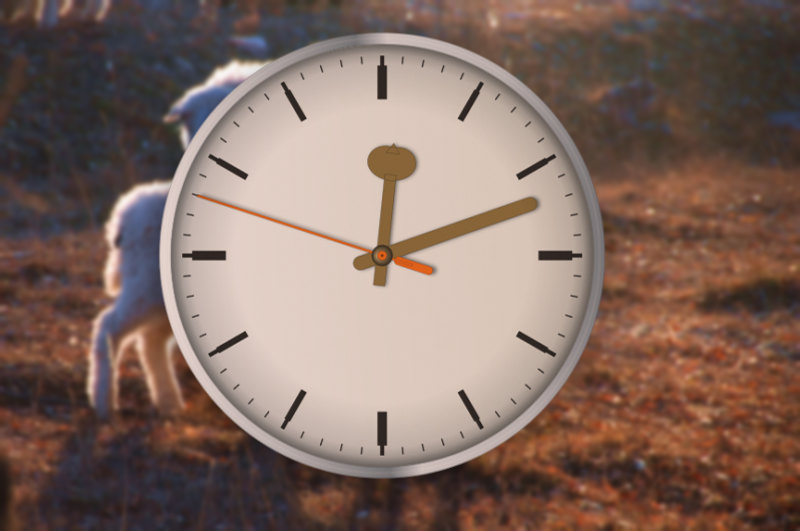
12:11:48
